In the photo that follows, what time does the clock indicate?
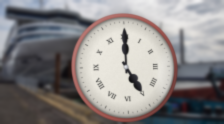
5:00
